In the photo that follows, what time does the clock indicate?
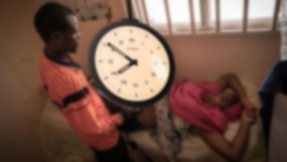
7:51
